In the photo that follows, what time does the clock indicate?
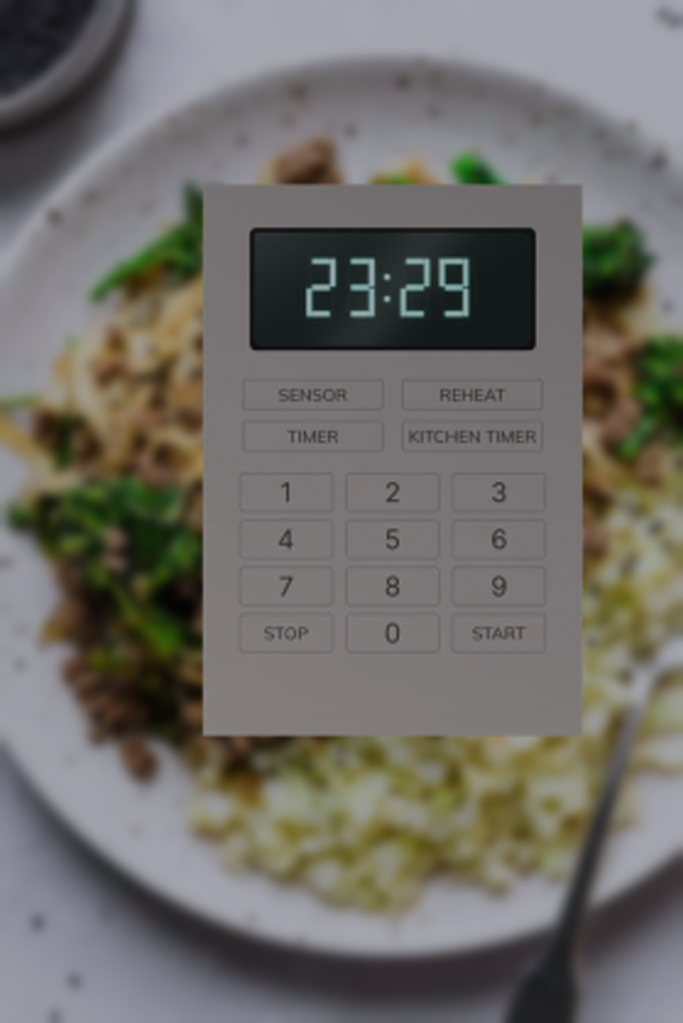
23:29
